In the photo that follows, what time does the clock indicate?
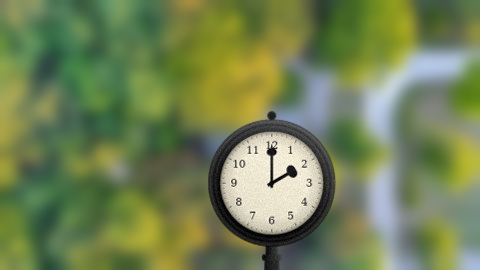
2:00
